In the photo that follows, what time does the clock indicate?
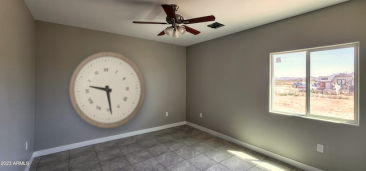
9:29
